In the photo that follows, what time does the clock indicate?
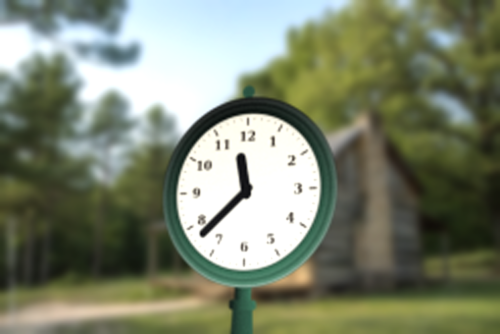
11:38
